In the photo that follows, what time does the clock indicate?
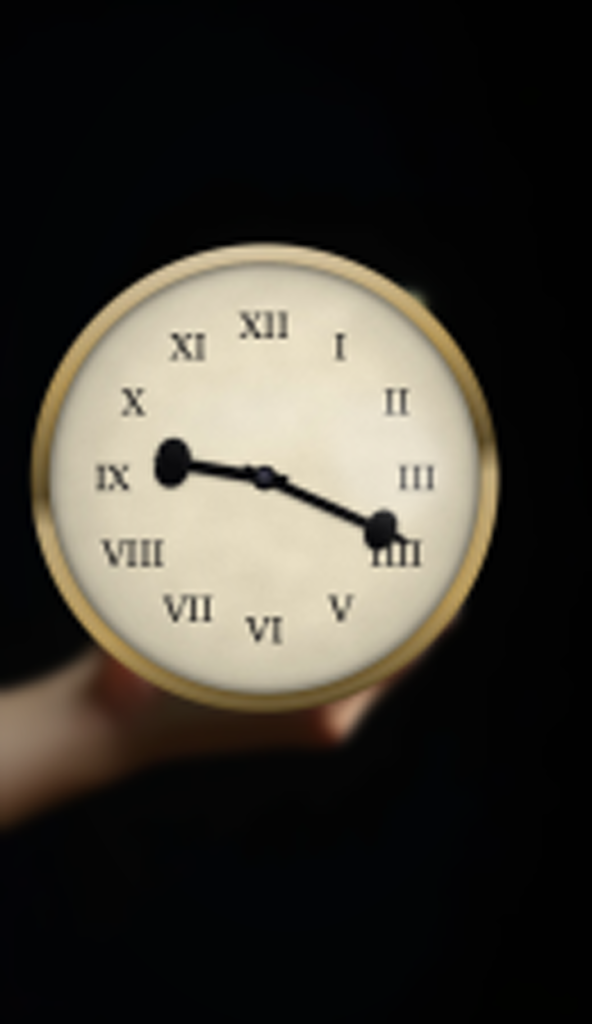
9:19
